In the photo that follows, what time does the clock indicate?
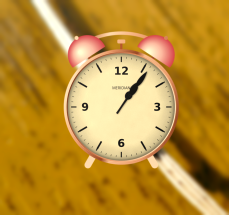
1:06
